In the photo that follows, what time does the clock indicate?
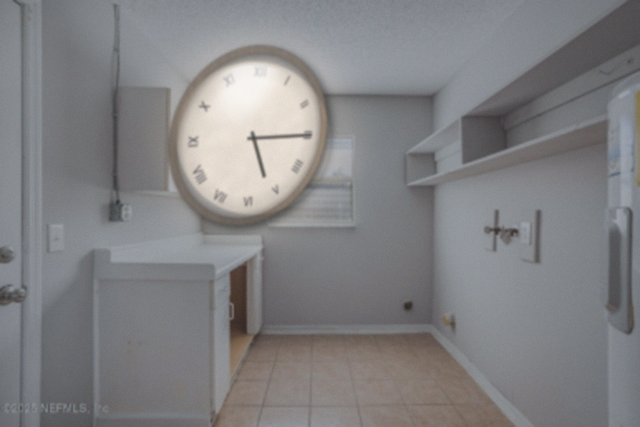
5:15
